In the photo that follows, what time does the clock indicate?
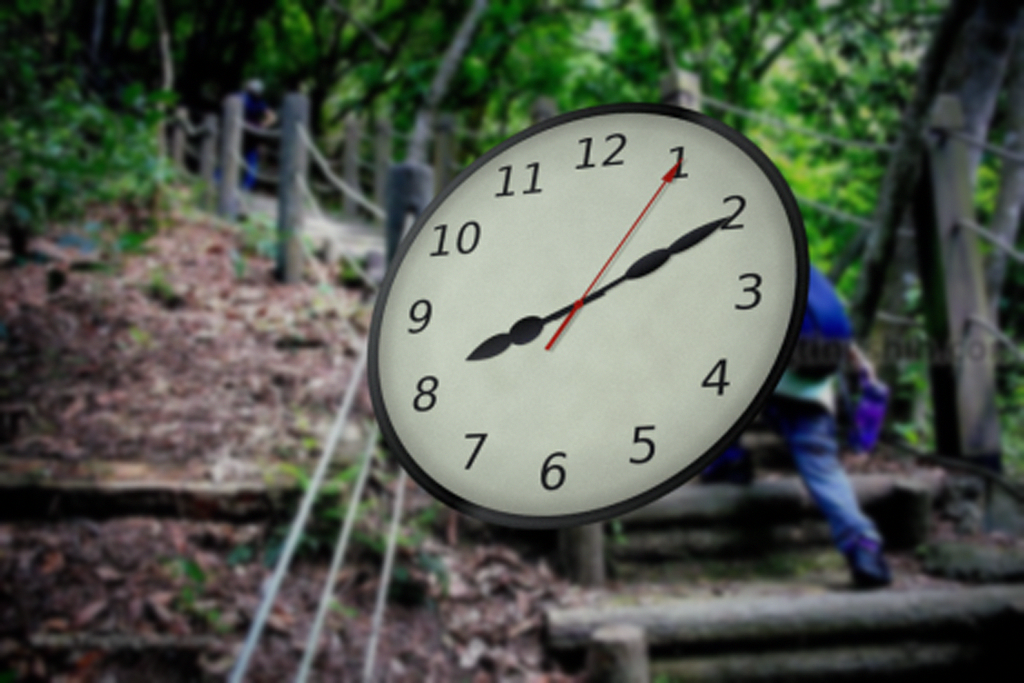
8:10:05
